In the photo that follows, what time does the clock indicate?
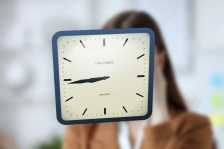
8:44
